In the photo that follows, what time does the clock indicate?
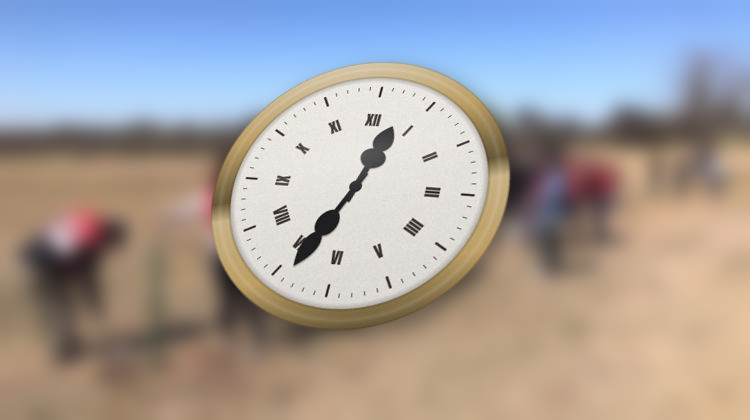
12:34
